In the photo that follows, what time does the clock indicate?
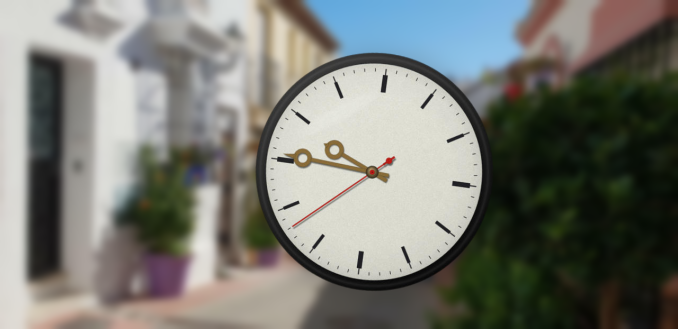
9:45:38
